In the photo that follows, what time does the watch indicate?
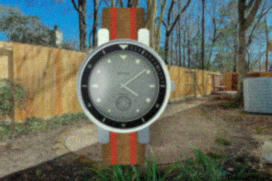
4:09
